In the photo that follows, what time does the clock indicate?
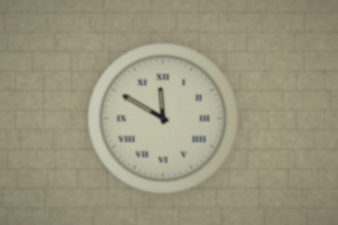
11:50
